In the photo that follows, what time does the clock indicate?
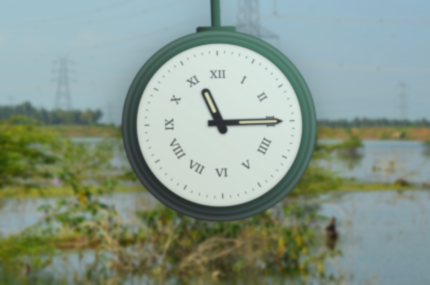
11:15
